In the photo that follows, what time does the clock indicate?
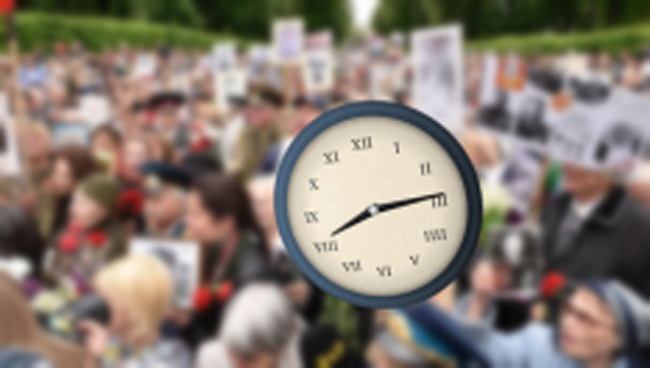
8:14
